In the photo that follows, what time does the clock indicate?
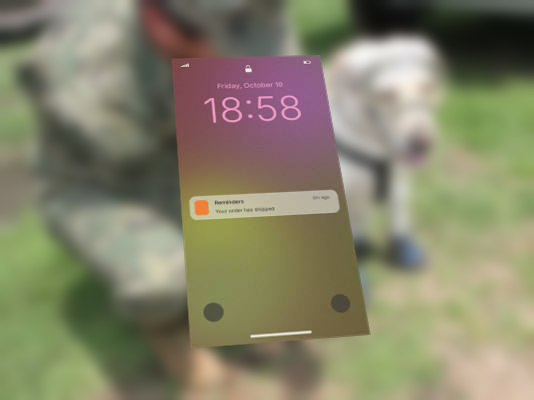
18:58
